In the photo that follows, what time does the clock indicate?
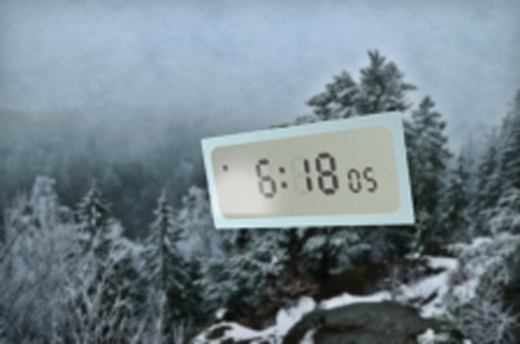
6:18:05
